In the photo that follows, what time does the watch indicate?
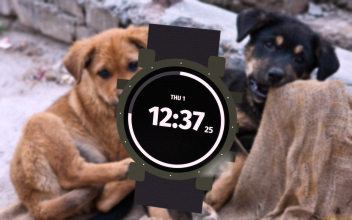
12:37:25
